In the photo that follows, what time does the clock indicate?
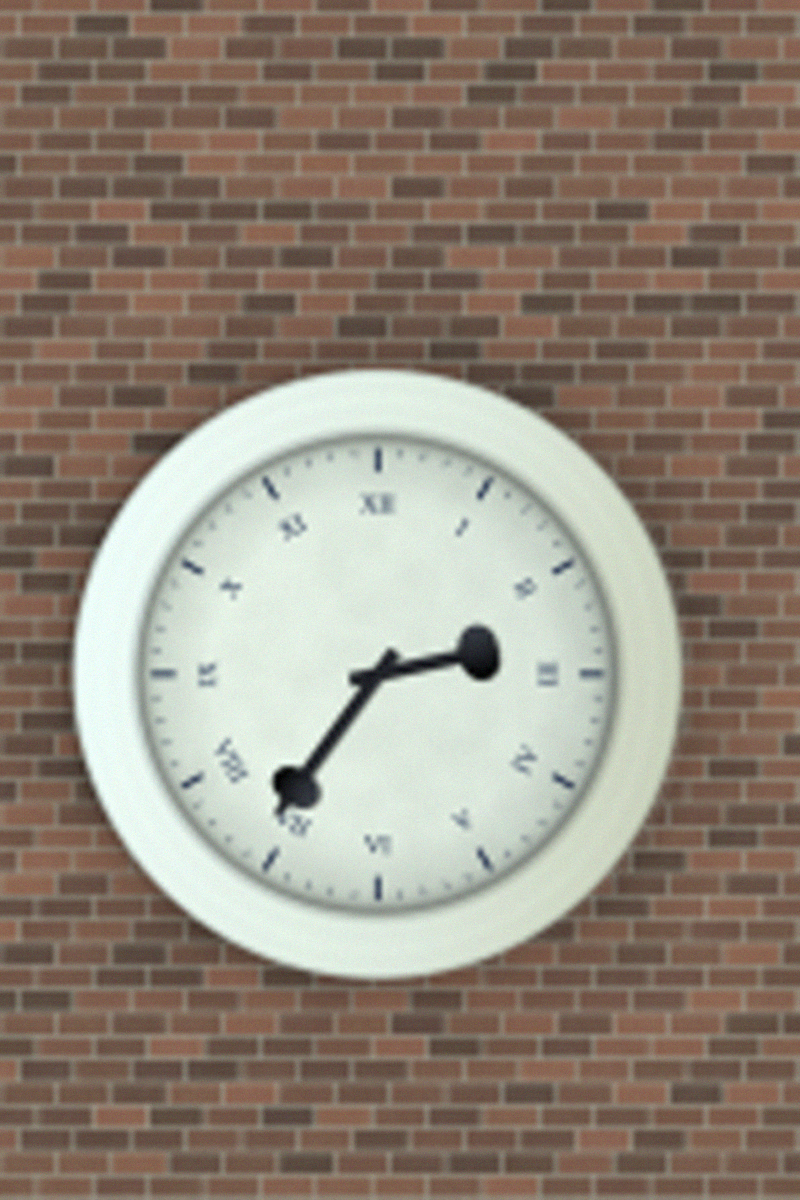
2:36
